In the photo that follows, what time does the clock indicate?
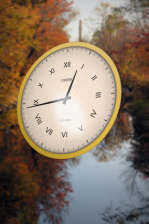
12:44
